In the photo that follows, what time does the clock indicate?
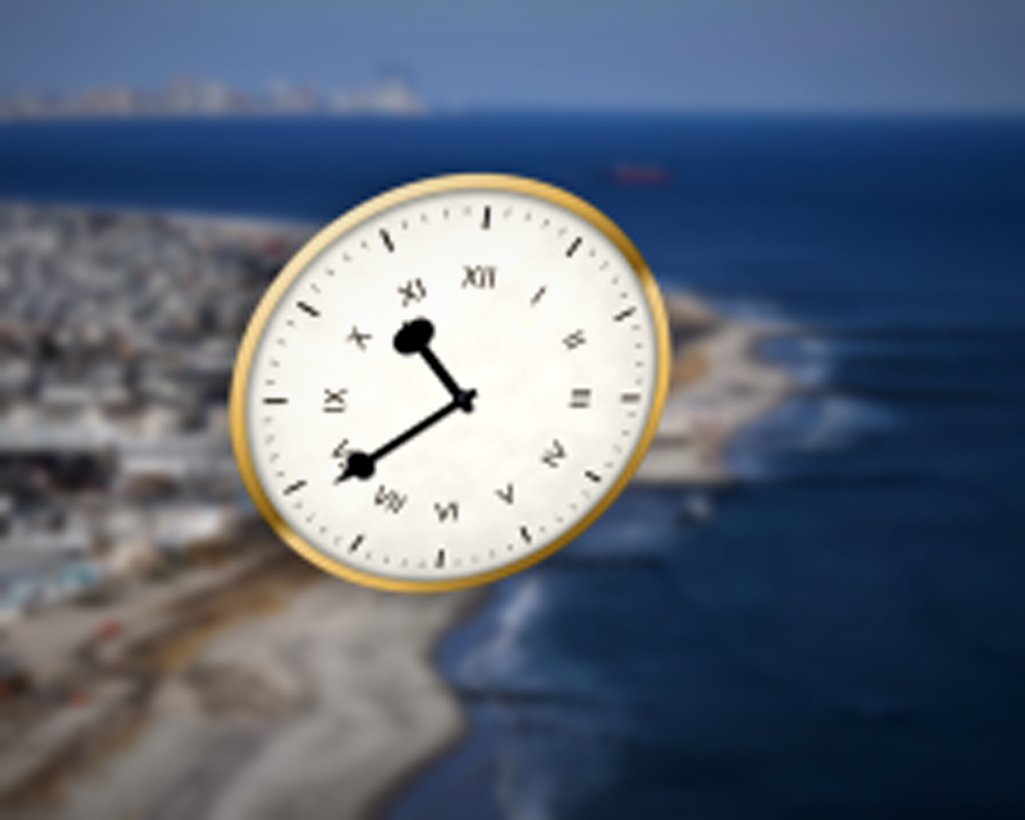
10:39
